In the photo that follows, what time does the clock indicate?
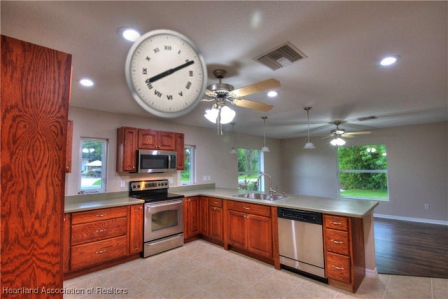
8:11
